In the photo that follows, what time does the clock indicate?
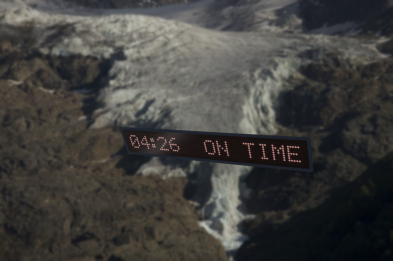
4:26
